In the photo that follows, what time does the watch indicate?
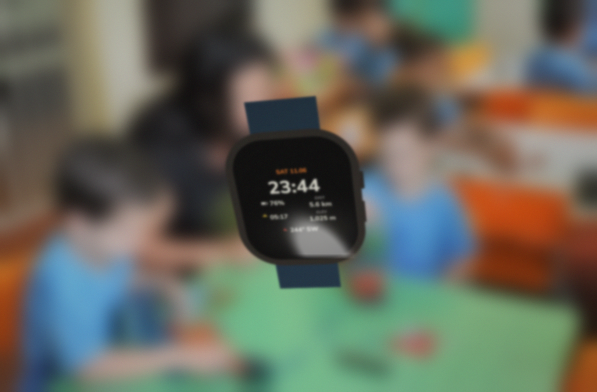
23:44
